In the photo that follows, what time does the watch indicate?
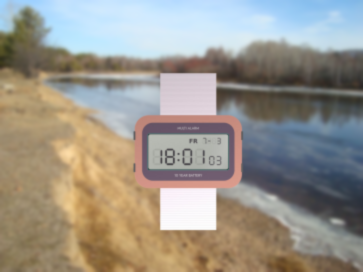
18:01:03
